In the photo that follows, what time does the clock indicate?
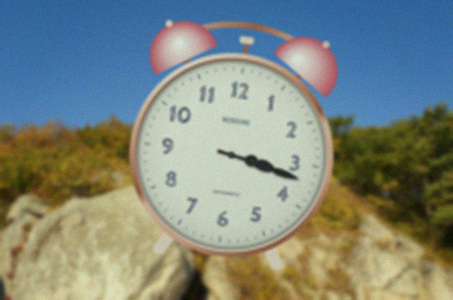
3:17
